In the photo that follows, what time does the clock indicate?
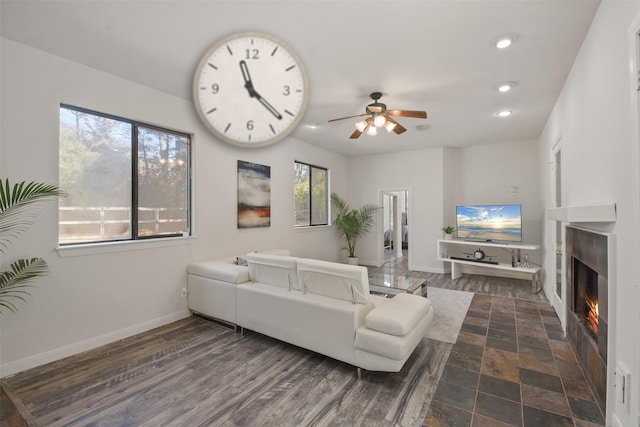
11:22
